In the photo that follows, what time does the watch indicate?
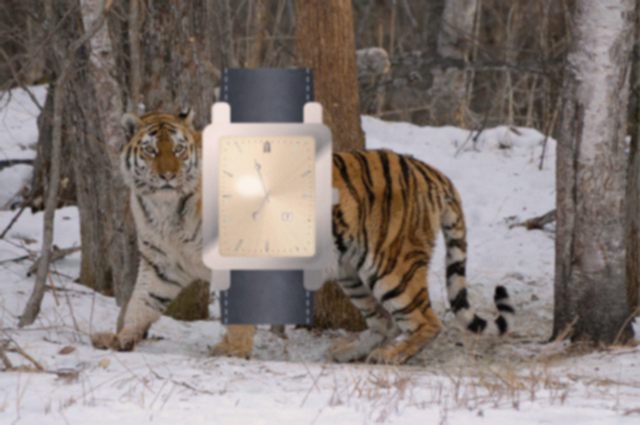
6:57
